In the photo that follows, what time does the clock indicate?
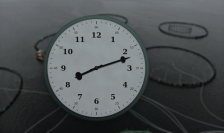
8:12
